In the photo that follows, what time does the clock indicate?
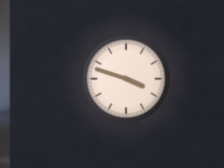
3:48
